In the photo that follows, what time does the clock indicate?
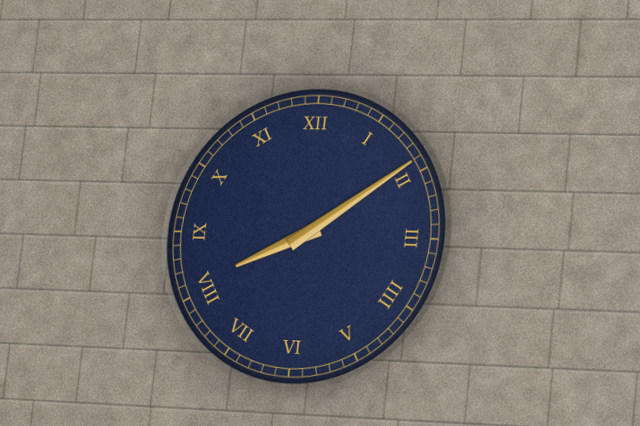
8:09
